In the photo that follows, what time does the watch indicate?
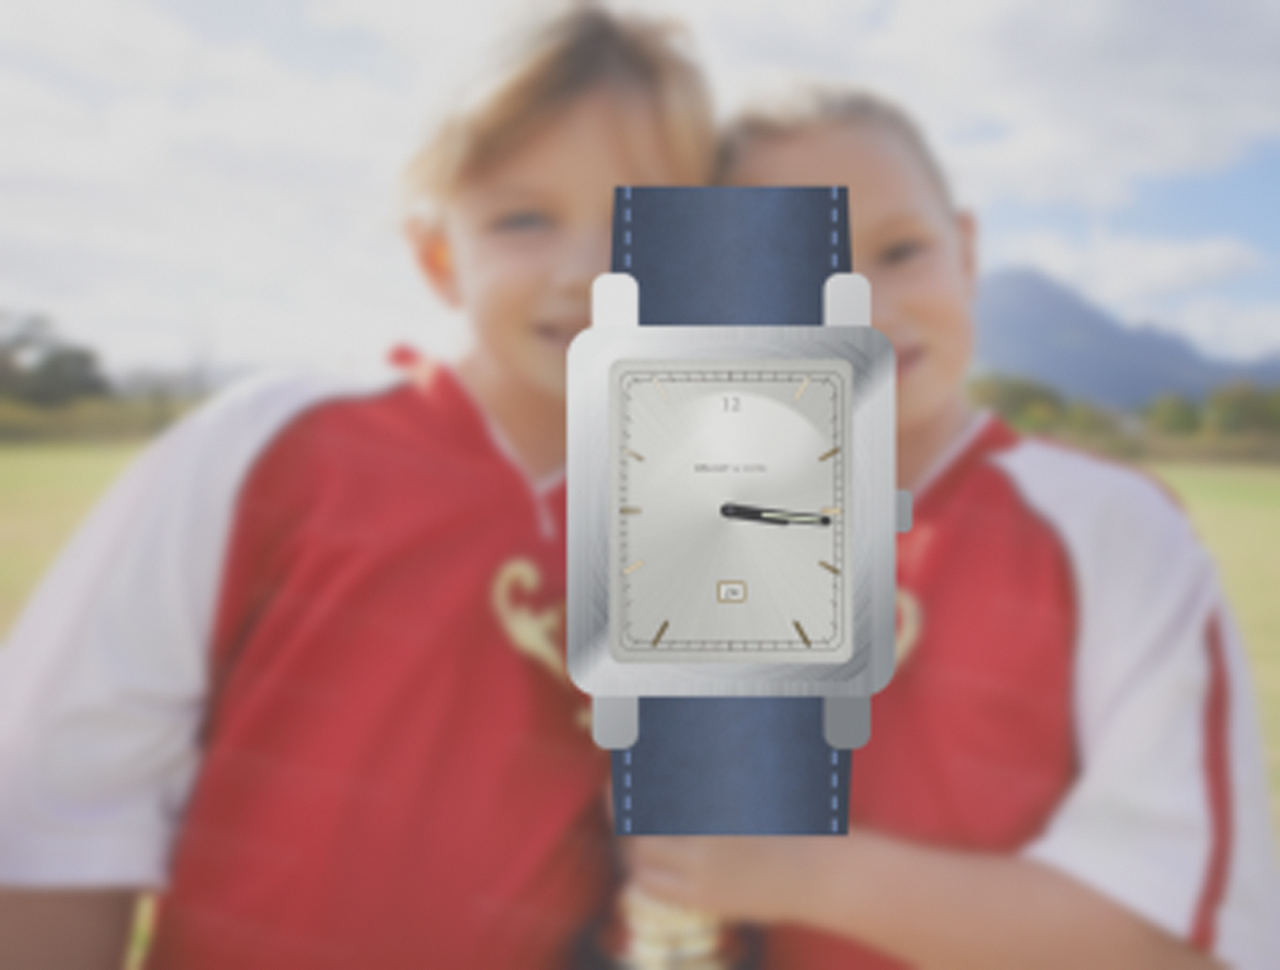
3:16
